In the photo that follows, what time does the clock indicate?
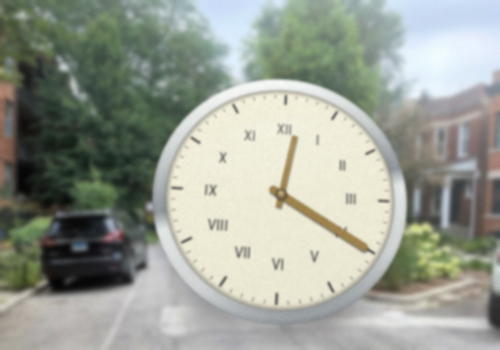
12:20
